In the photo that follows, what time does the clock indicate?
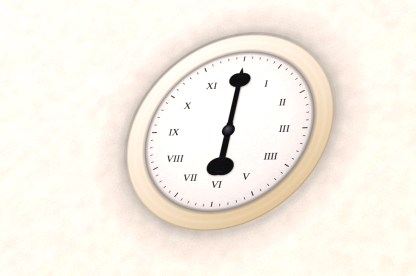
6:00
